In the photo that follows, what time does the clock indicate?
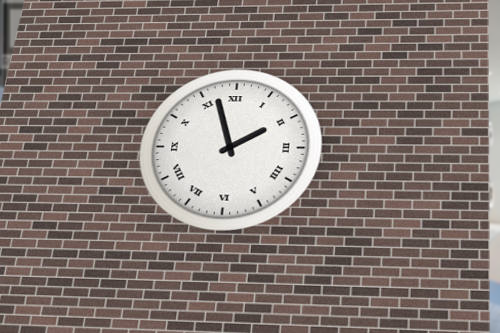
1:57
